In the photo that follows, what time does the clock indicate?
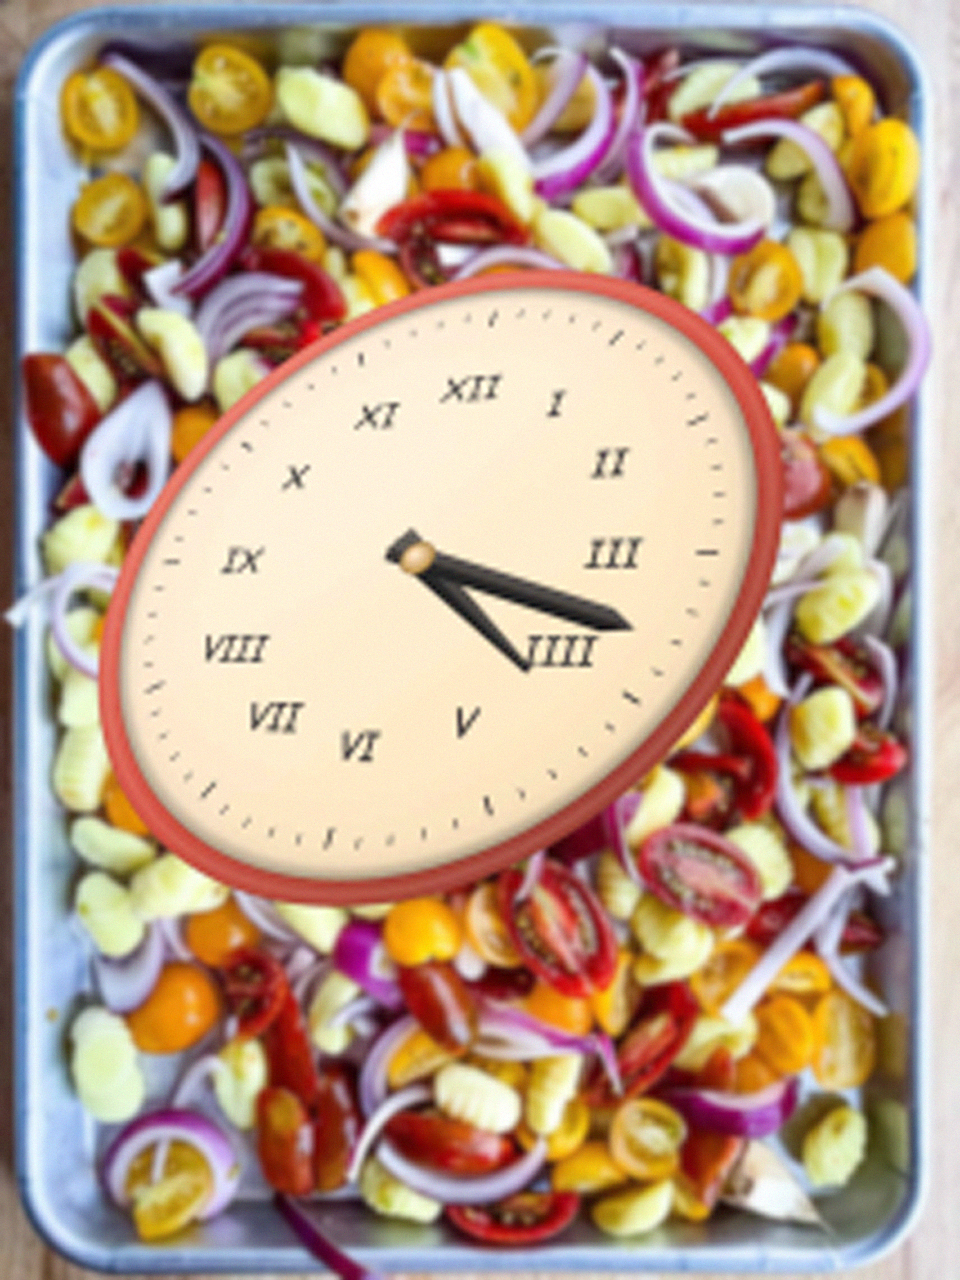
4:18
